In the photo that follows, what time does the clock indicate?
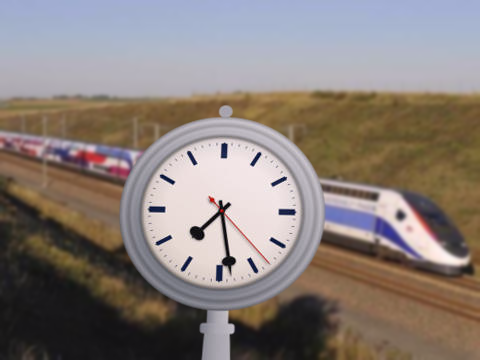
7:28:23
